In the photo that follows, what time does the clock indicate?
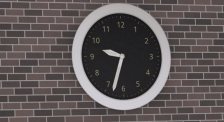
9:33
